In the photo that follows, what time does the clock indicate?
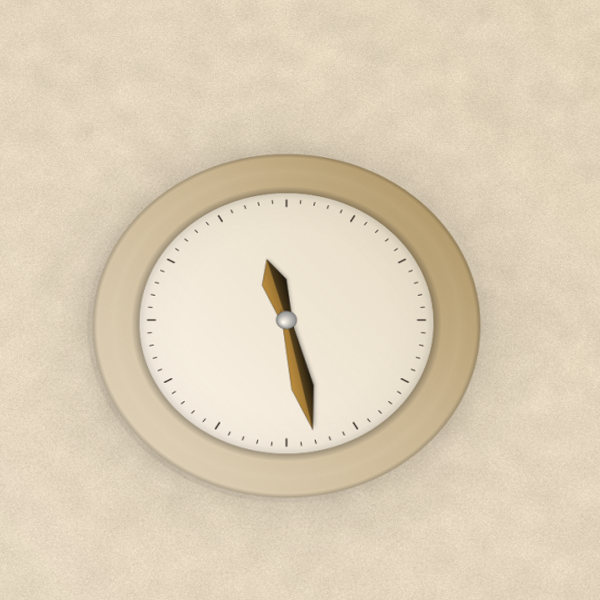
11:28
